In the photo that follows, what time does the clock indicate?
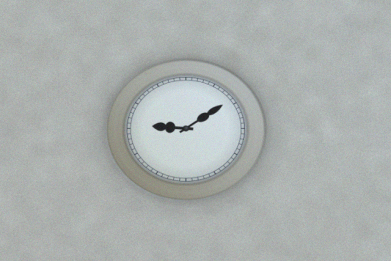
9:09
